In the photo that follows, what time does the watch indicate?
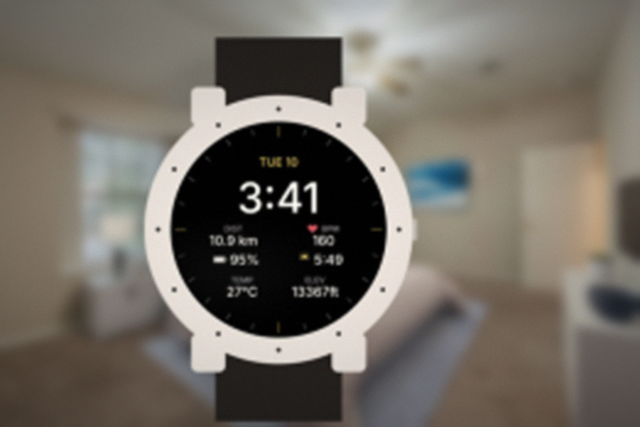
3:41
